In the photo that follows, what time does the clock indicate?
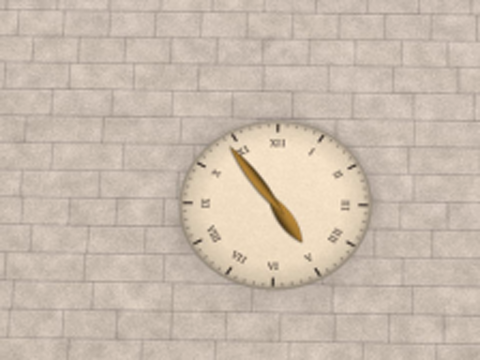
4:54
